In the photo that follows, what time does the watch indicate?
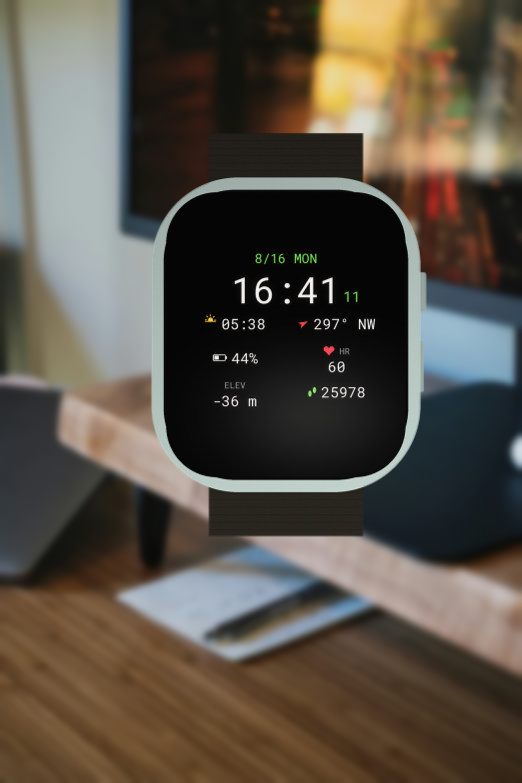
16:41:11
